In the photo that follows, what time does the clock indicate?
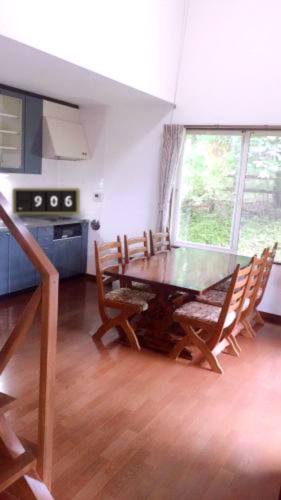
9:06
